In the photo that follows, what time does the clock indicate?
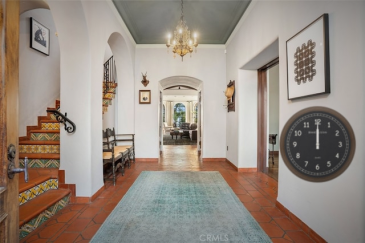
12:00
